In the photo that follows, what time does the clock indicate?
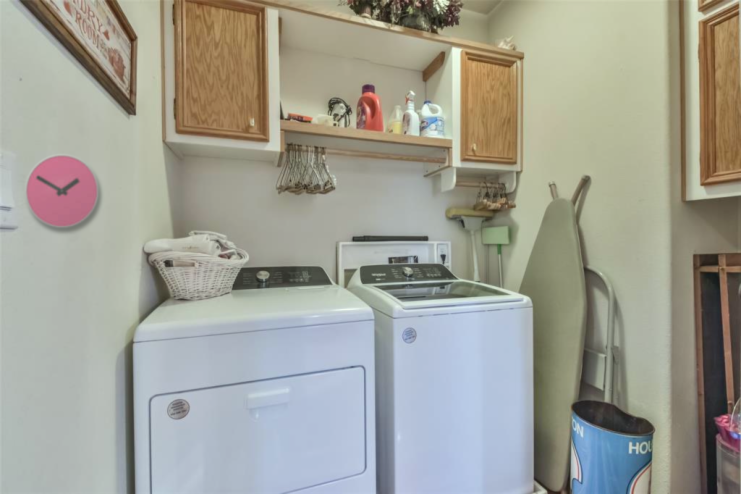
1:50
